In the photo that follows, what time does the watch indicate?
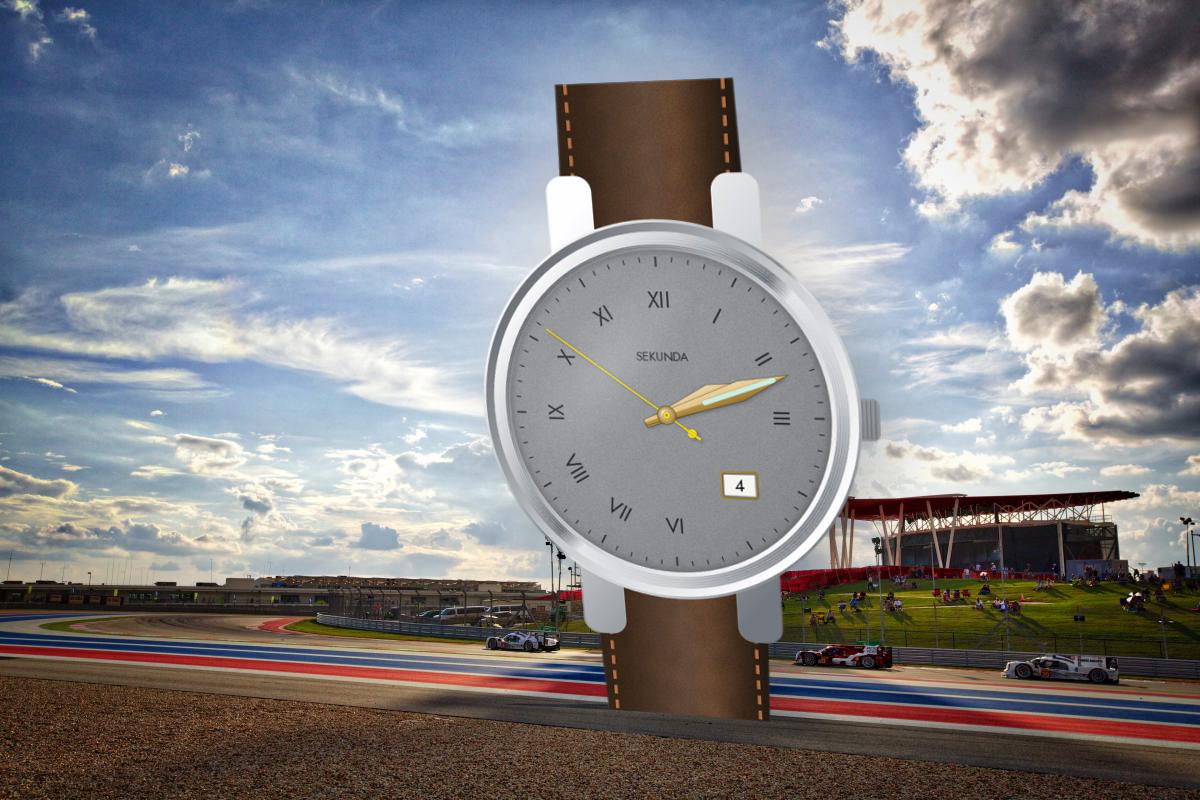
2:11:51
